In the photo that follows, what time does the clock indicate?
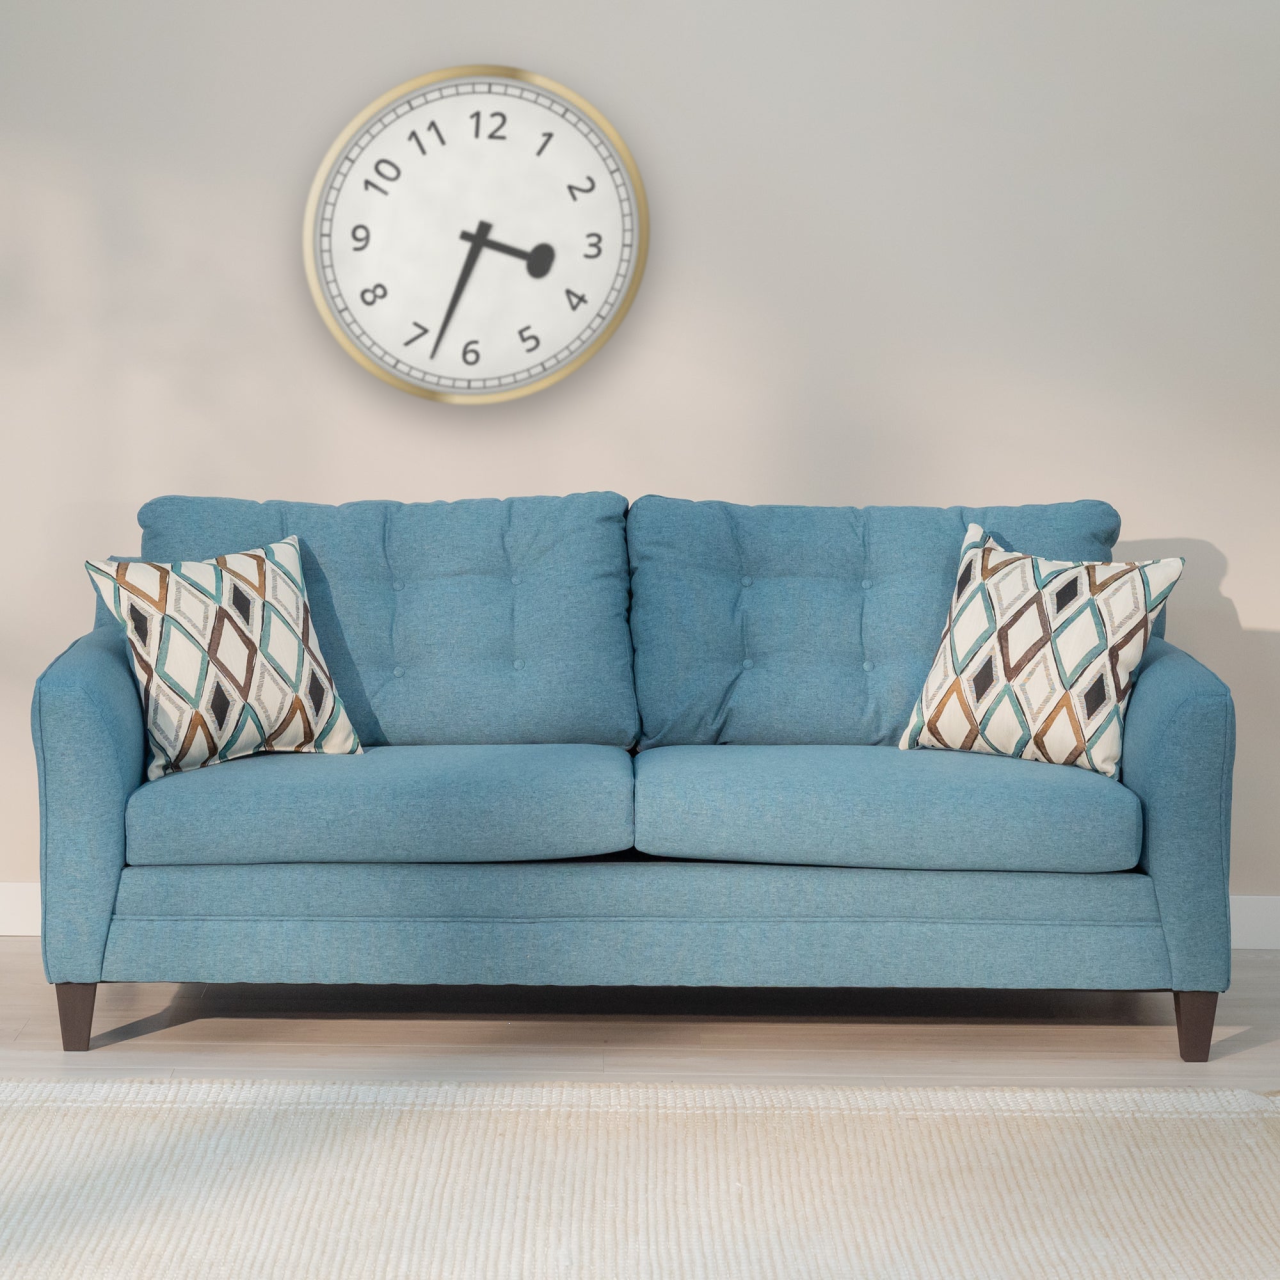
3:33
